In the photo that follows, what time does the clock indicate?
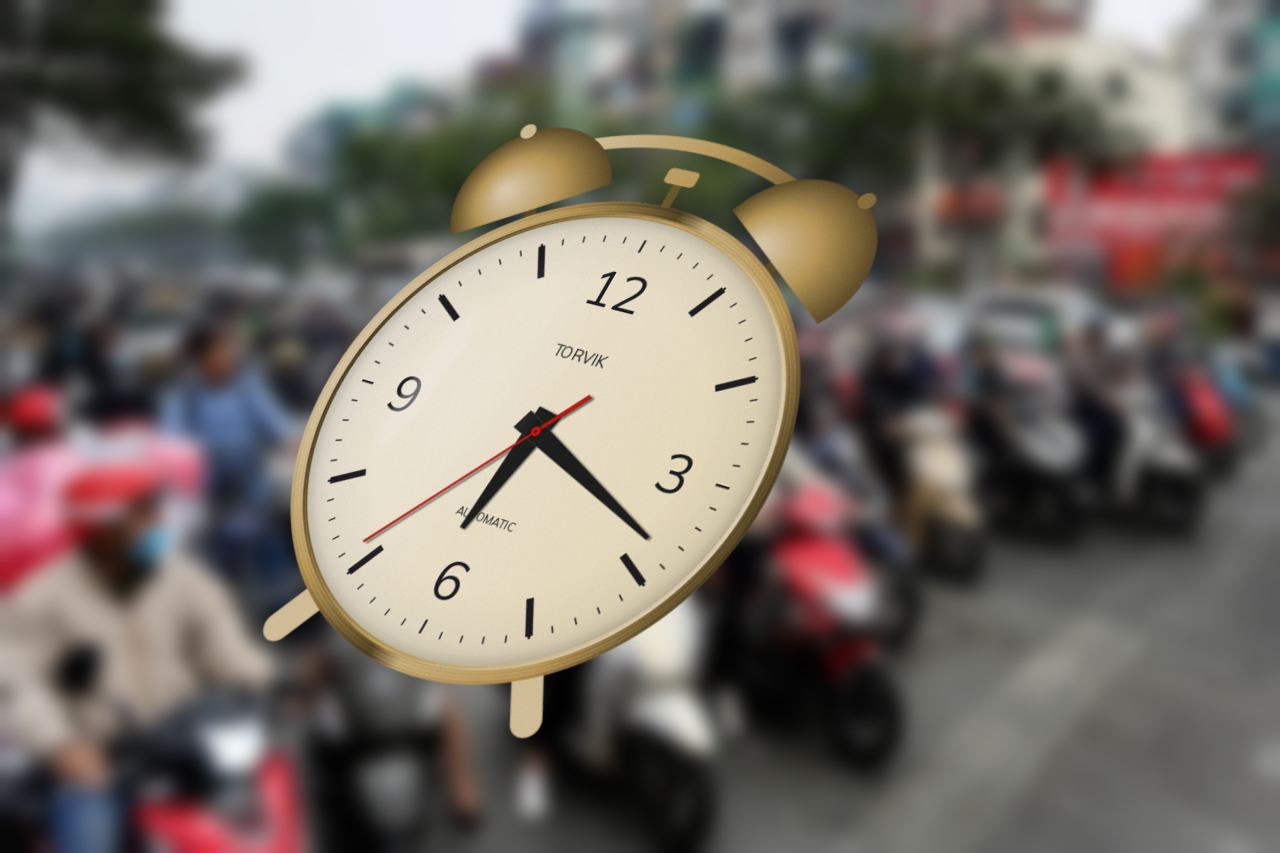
6:18:36
